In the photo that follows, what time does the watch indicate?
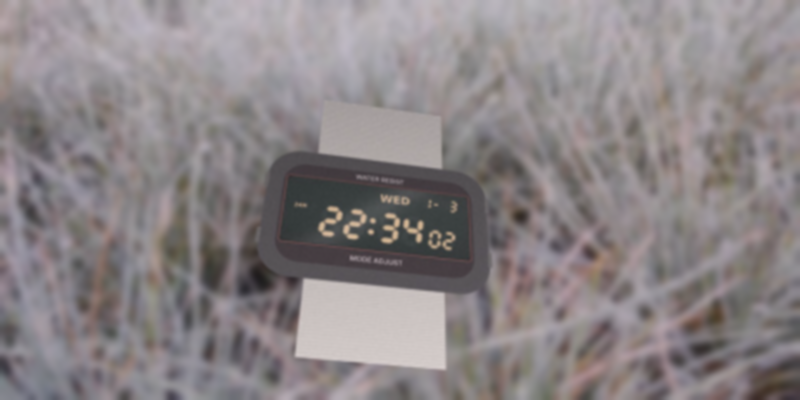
22:34:02
